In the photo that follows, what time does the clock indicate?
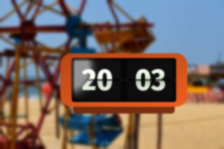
20:03
